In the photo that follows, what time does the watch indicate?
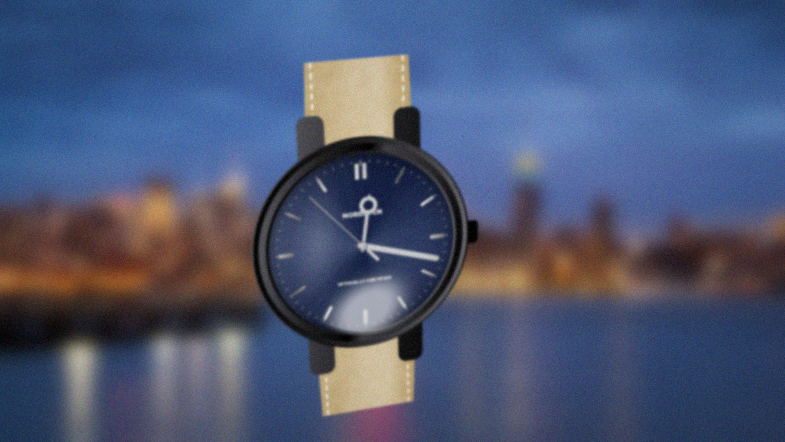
12:17:53
